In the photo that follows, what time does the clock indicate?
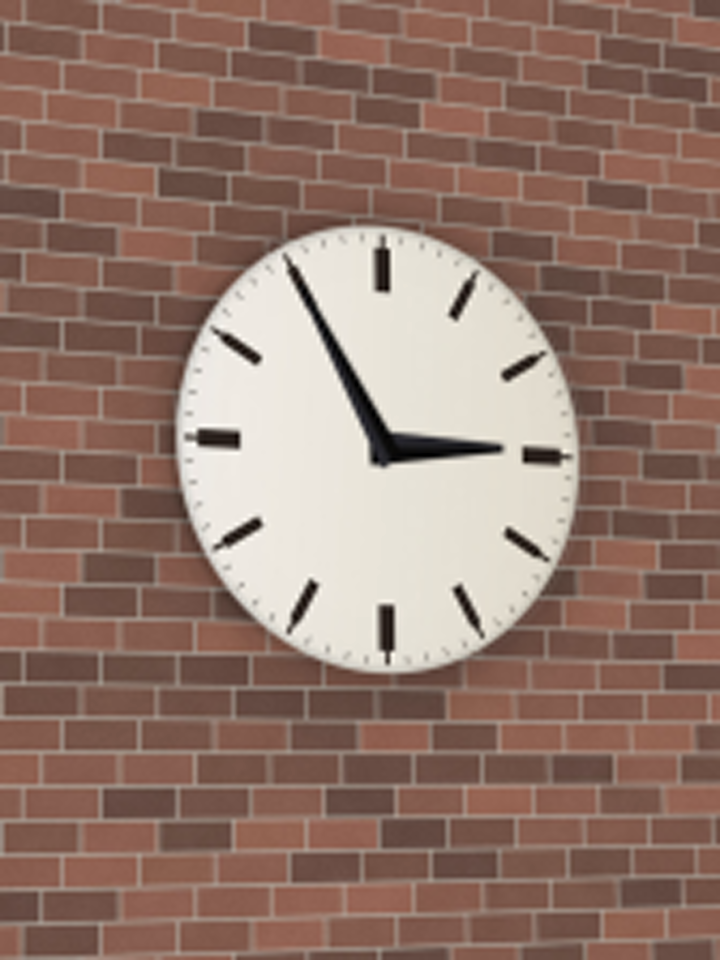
2:55
